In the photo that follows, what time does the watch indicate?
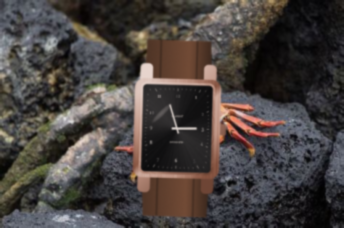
2:57
